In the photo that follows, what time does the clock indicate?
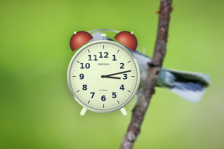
3:13
